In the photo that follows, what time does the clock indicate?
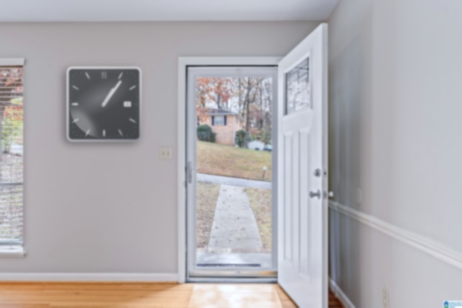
1:06
